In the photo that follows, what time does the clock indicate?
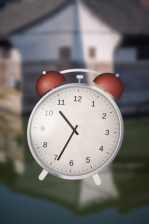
10:34
